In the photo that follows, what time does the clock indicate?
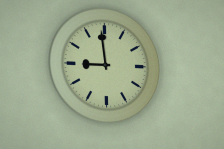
8:59
